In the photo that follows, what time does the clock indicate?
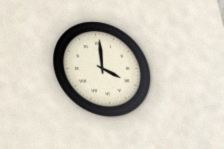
4:01
